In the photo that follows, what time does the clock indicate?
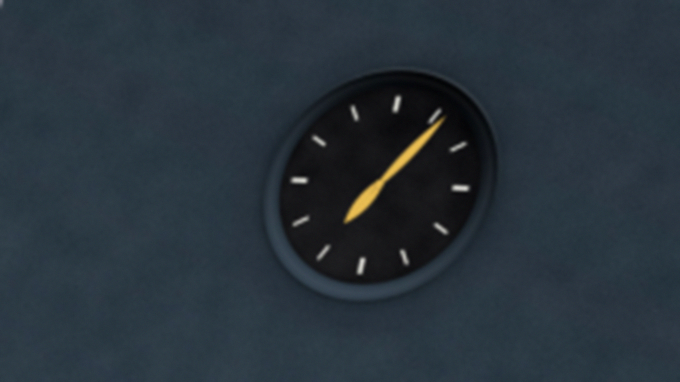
7:06
